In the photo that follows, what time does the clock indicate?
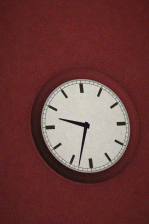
9:33
